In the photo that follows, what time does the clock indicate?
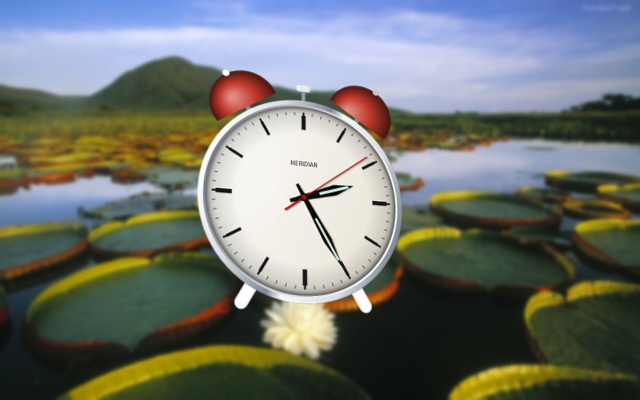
2:25:09
